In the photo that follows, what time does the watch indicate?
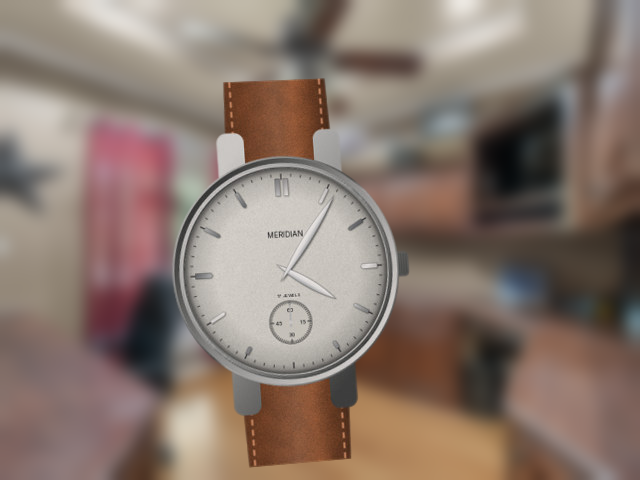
4:06
